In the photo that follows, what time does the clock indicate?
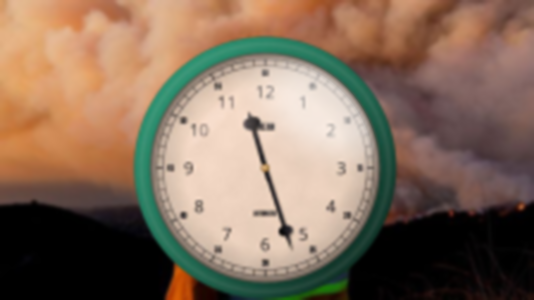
11:27
